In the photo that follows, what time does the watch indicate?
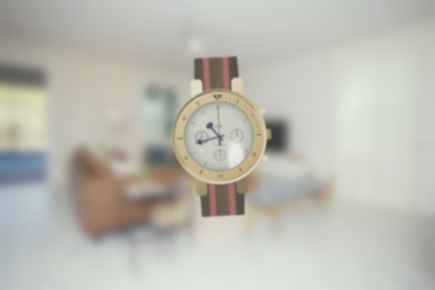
10:43
